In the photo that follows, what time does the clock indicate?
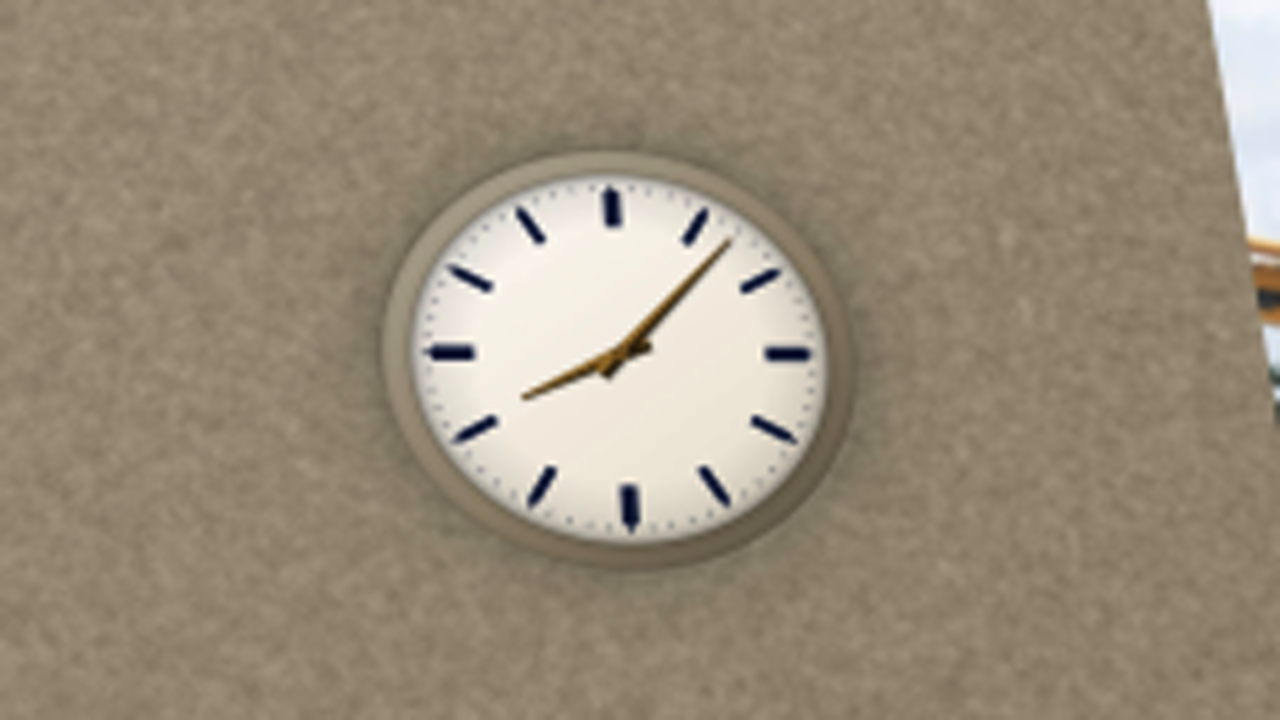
8:07
